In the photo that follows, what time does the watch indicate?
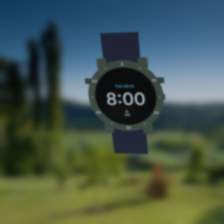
8:00
